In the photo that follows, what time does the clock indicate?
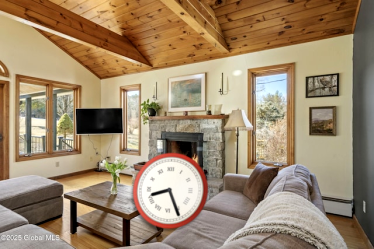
8:26
